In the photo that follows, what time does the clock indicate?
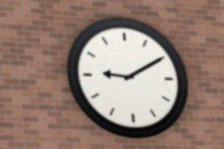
9:10
